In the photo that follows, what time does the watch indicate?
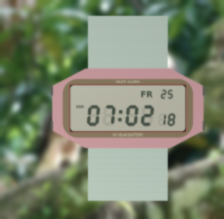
7:02:18
